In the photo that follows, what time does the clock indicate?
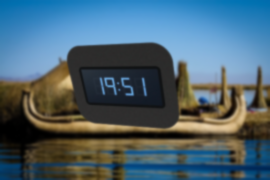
19:51
